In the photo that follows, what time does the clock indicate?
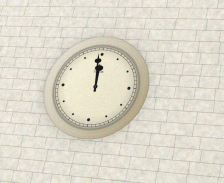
11:59
